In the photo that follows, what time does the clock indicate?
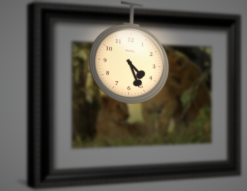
4:26
